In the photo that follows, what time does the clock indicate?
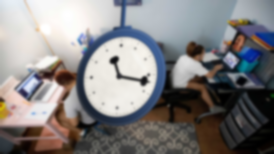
11:17
